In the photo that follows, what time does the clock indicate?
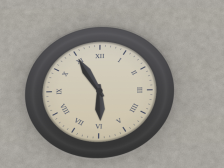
5:55
